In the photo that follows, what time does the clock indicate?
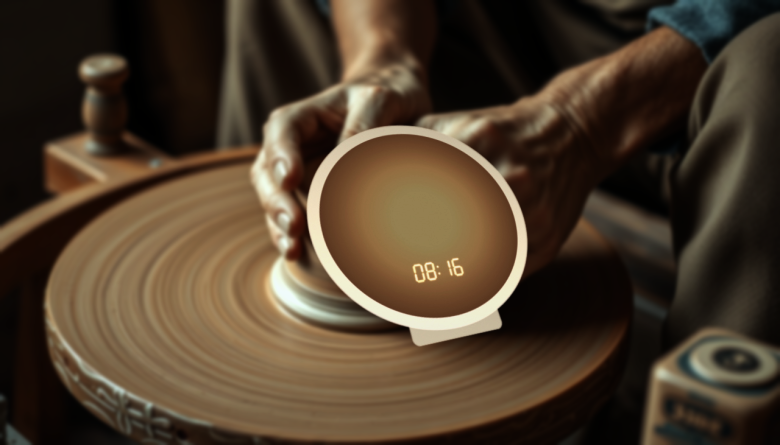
8:16
